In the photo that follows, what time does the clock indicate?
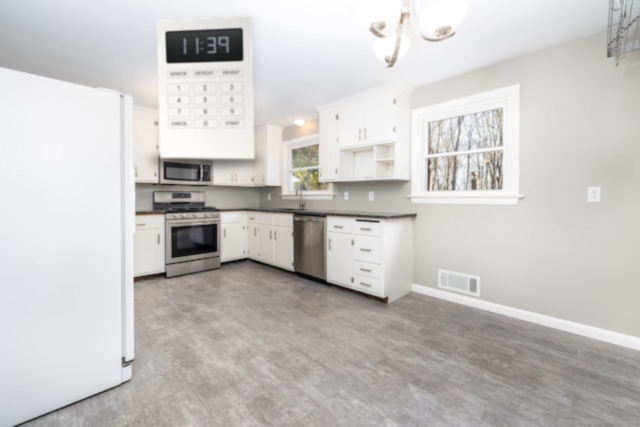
11:39
